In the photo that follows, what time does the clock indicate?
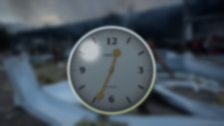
12:34
